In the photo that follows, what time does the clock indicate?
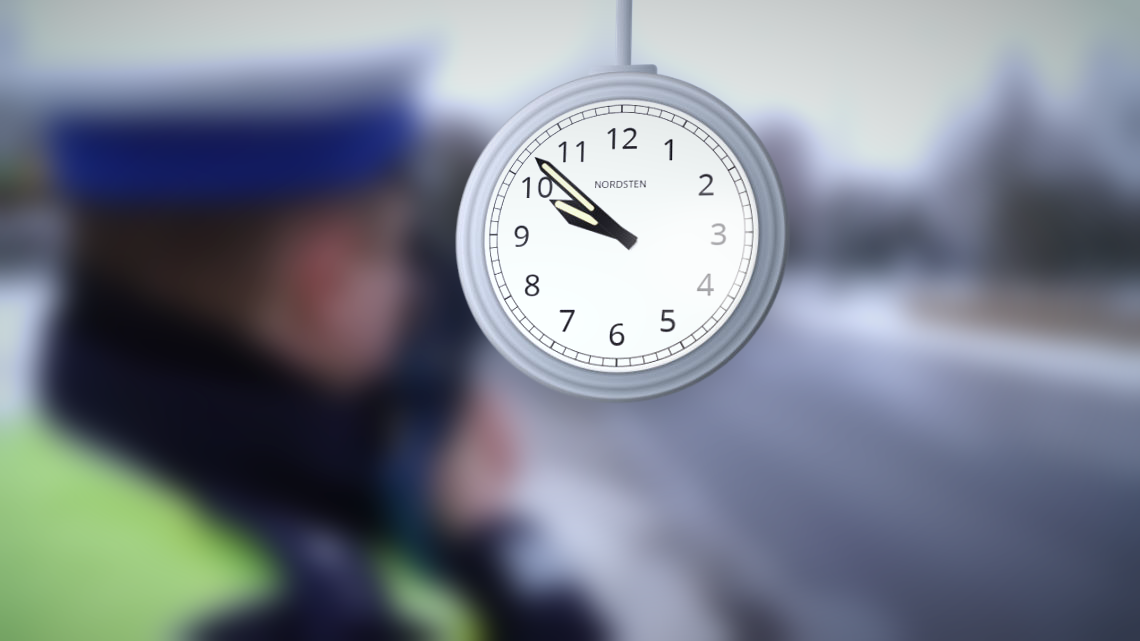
9:52
